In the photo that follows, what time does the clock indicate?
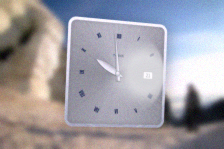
9:59
